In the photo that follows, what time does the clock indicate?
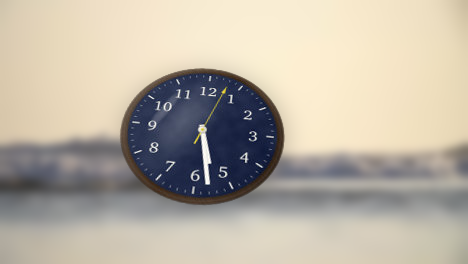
5:28:03
